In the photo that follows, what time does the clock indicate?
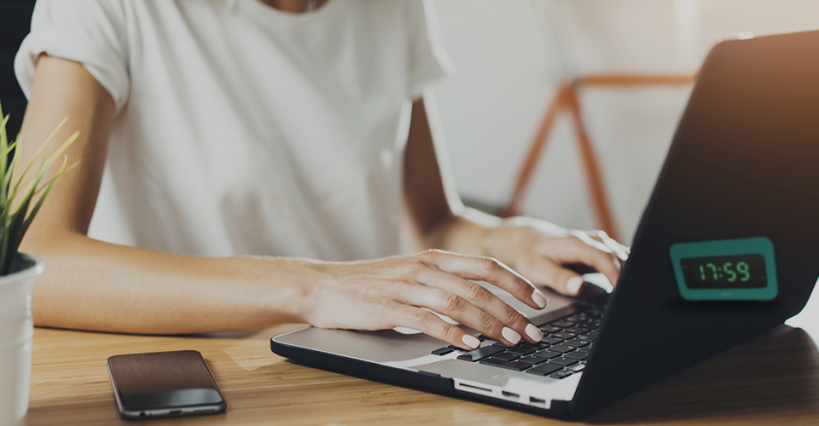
17:59
